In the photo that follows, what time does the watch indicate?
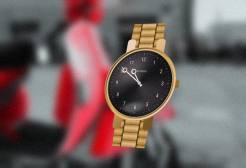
10:51
